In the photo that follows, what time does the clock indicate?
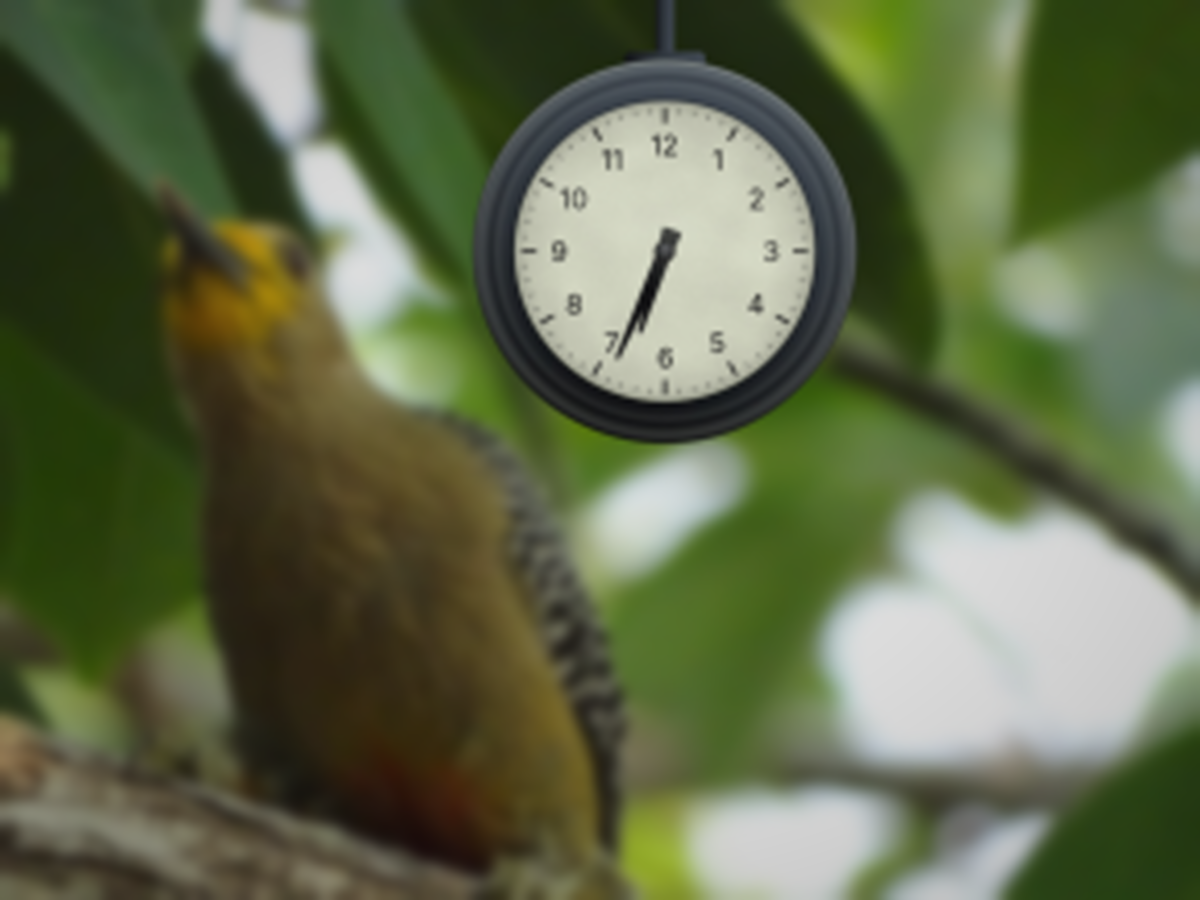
6:34
